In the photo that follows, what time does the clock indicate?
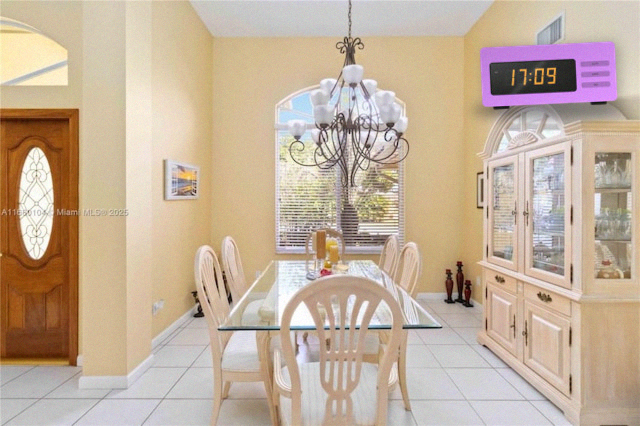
17:09
